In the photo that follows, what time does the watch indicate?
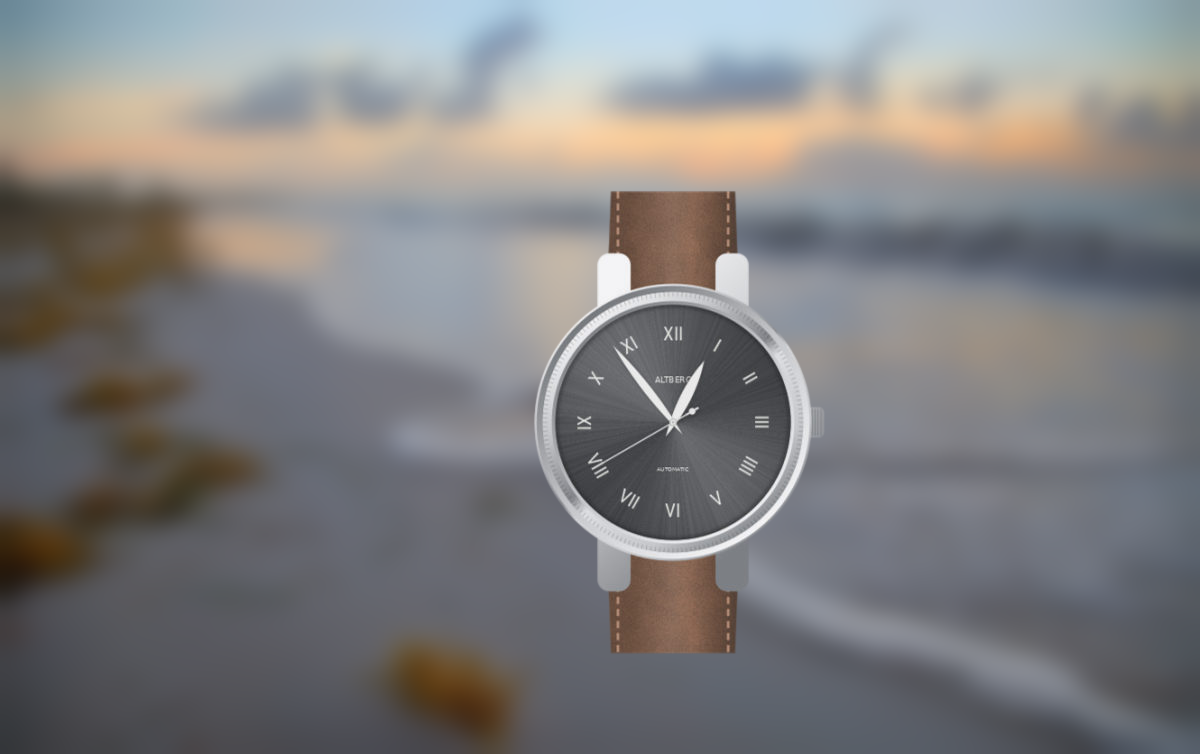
12:53:40
